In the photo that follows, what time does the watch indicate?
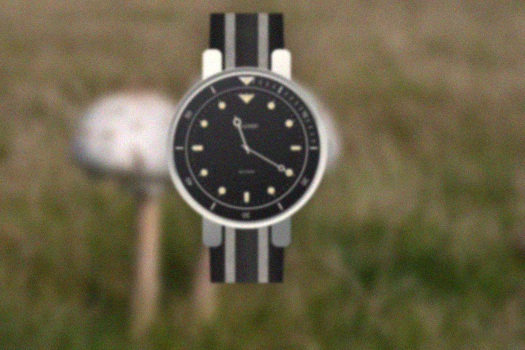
11:20
